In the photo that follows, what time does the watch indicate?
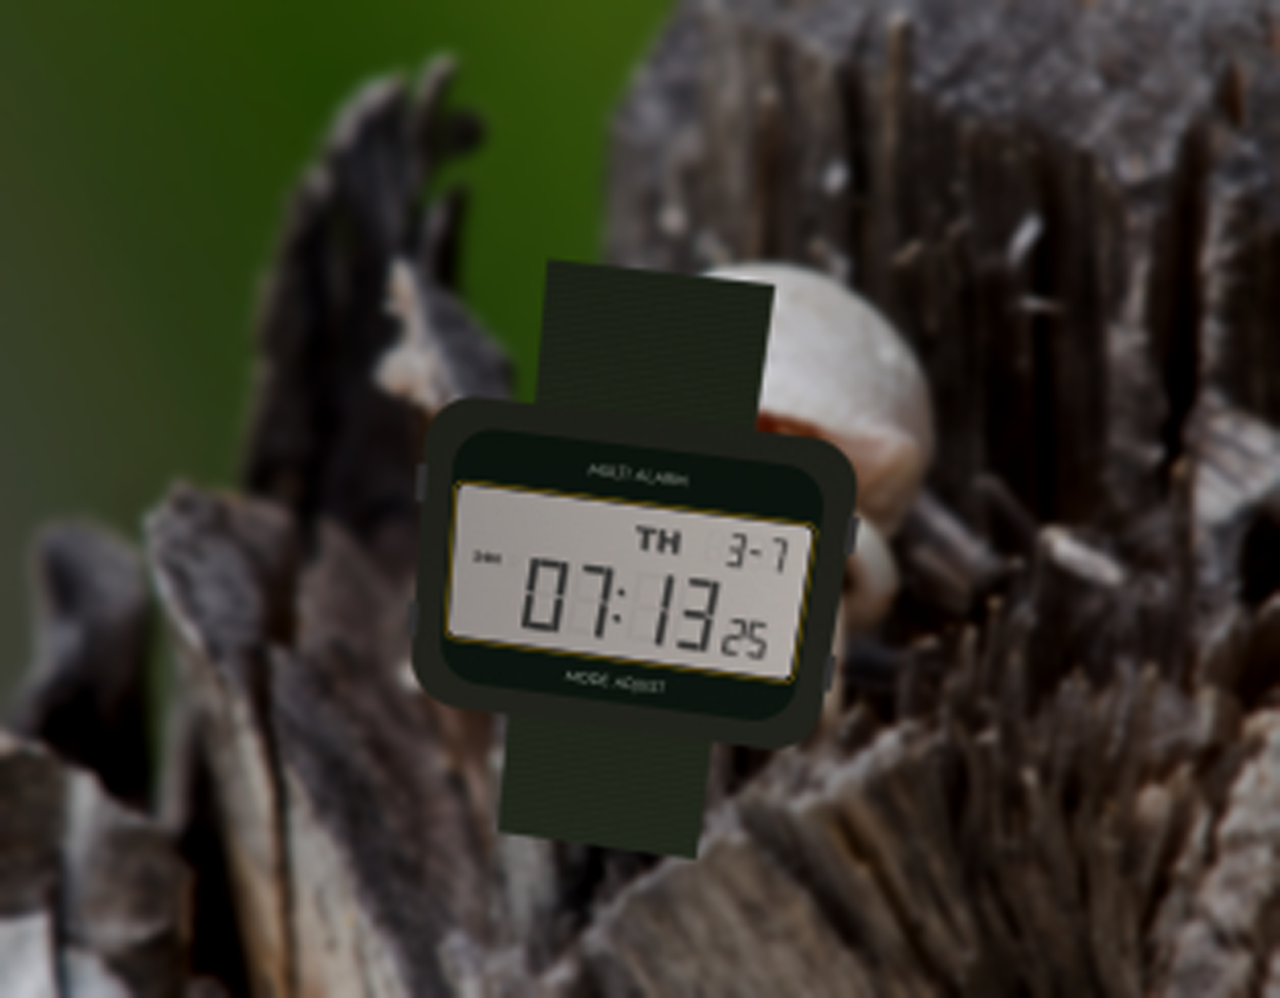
7:13:25
